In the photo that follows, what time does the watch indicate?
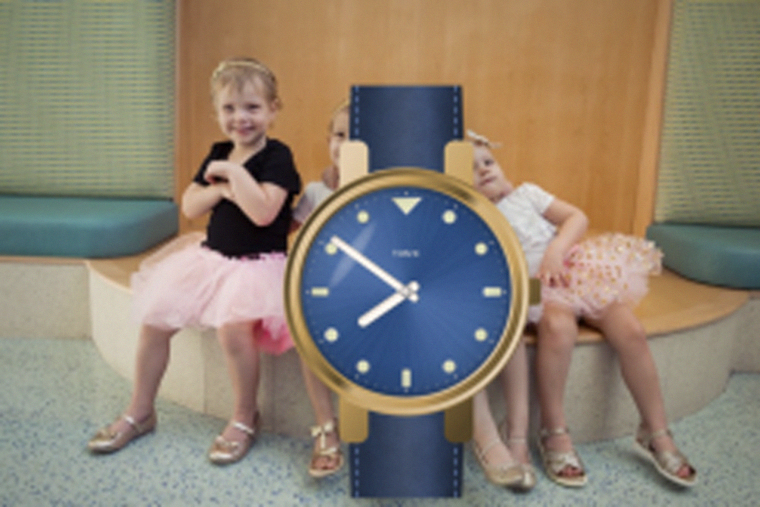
7:51
